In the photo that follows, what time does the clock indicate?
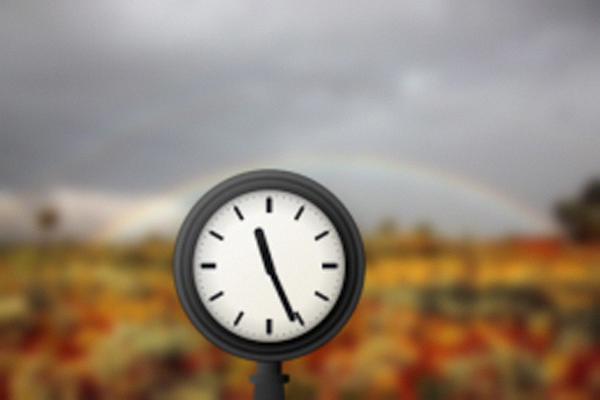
11:26
